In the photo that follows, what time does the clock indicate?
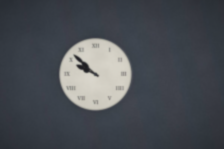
9:52
